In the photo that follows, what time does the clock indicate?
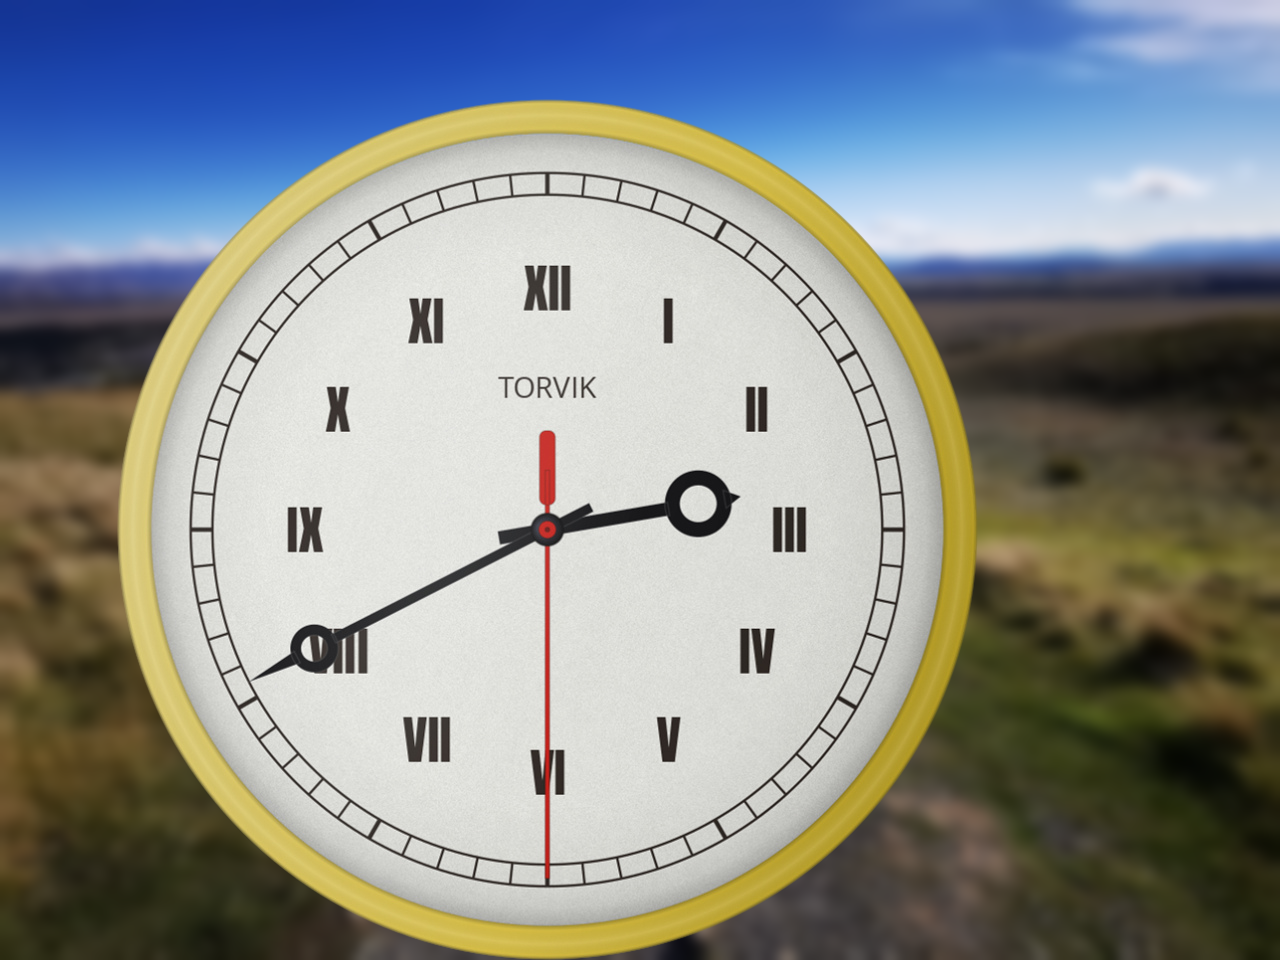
2:40:30
